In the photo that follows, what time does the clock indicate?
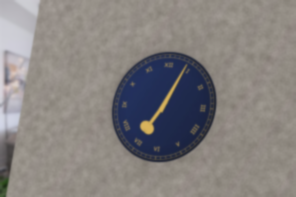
7:04
